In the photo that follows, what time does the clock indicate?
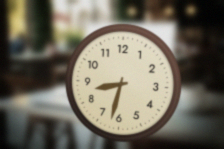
8:32
